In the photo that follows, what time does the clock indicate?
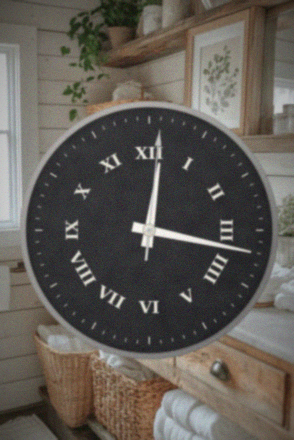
12:17:01
